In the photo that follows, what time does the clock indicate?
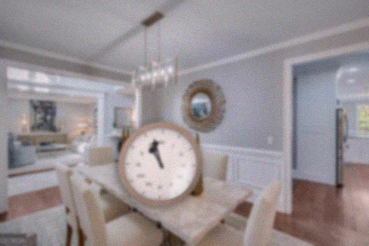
10:57
